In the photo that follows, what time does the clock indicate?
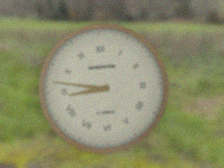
8:47
